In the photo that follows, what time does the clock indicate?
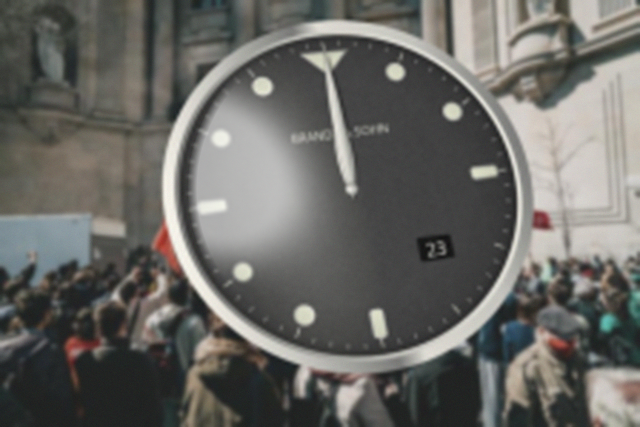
12:00
